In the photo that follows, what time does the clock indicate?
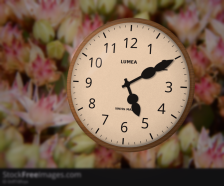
5:10
